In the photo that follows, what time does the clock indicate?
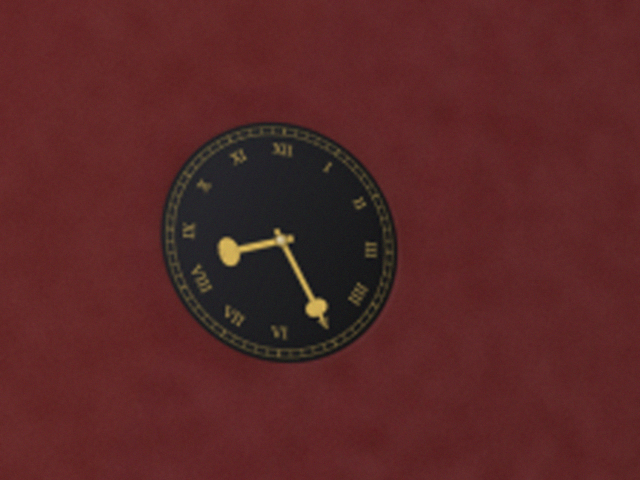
8:25
